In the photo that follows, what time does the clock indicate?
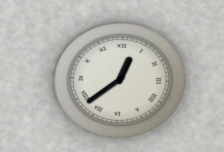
12:38
